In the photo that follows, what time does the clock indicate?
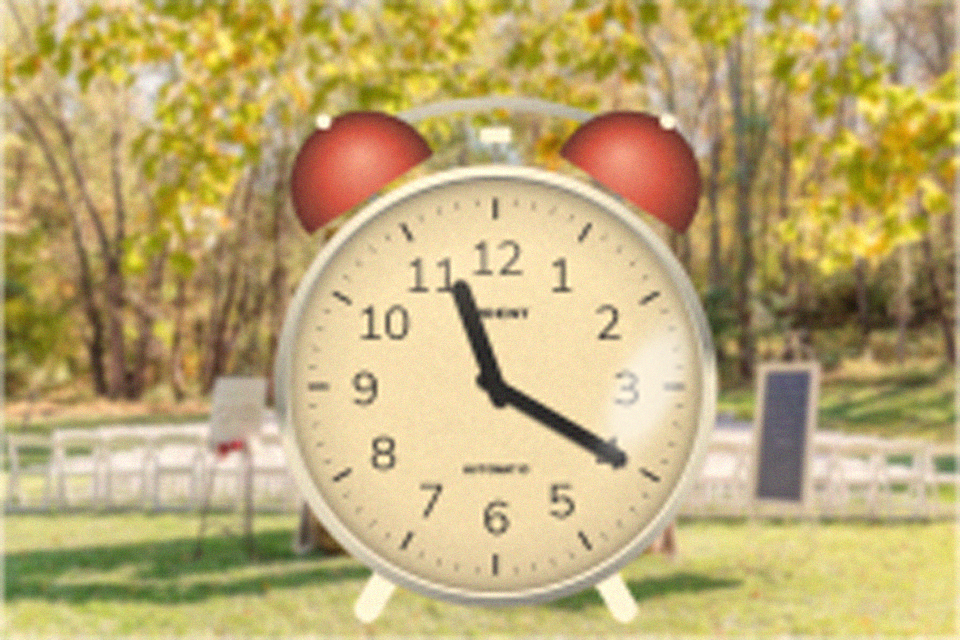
11:20
